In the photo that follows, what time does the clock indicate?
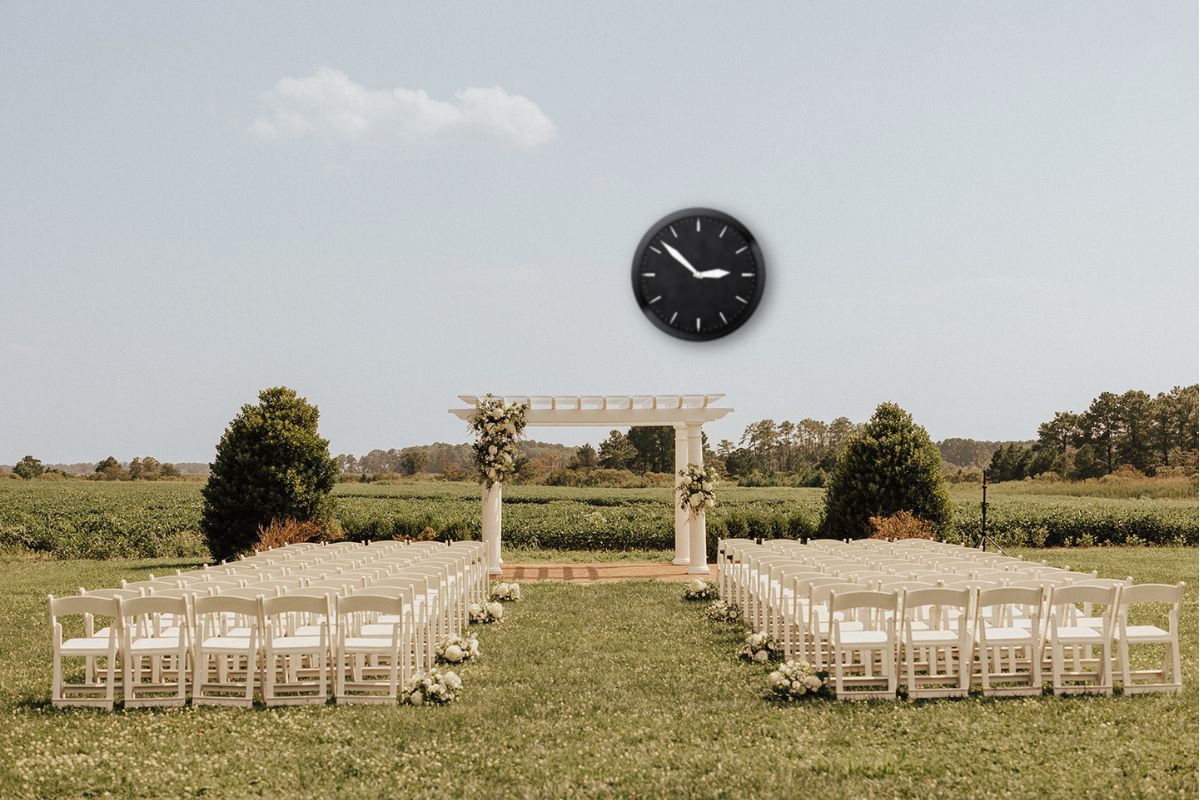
2:52
